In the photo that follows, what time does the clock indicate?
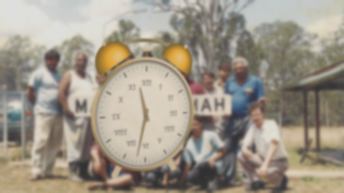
11:32
